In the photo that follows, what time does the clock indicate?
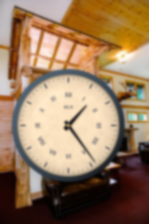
1:24
